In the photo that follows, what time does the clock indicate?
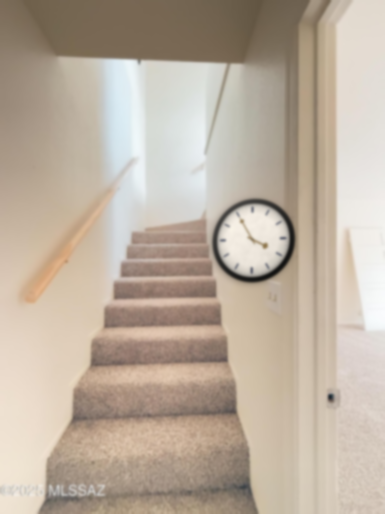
3:55
